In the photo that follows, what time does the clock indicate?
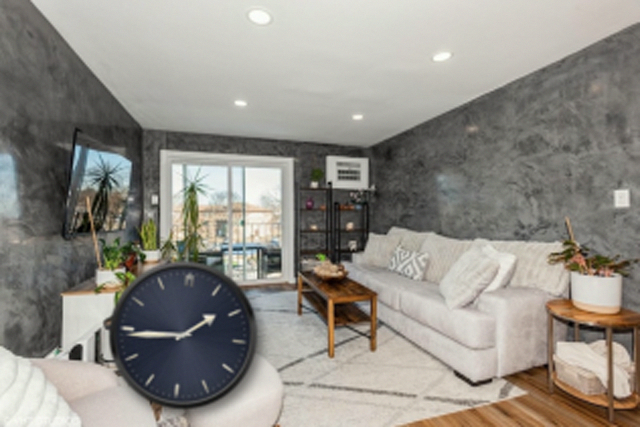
1:44
